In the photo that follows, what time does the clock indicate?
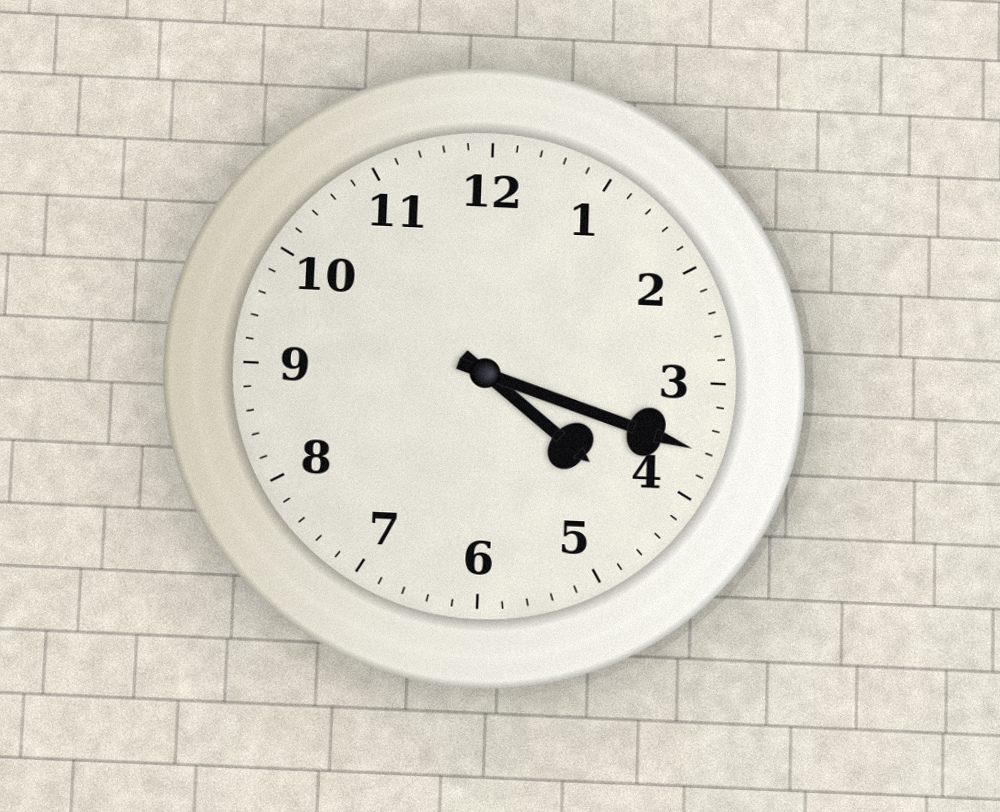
4:18
